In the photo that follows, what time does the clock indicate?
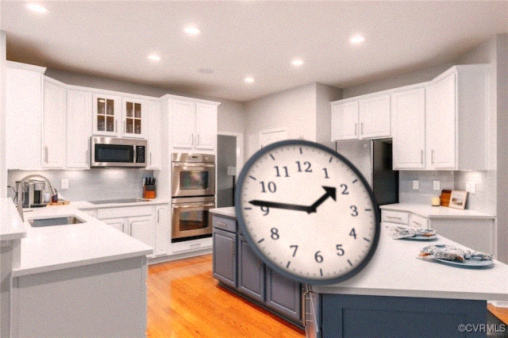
1:46
